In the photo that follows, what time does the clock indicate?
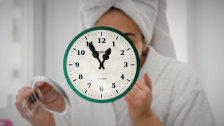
12:55
